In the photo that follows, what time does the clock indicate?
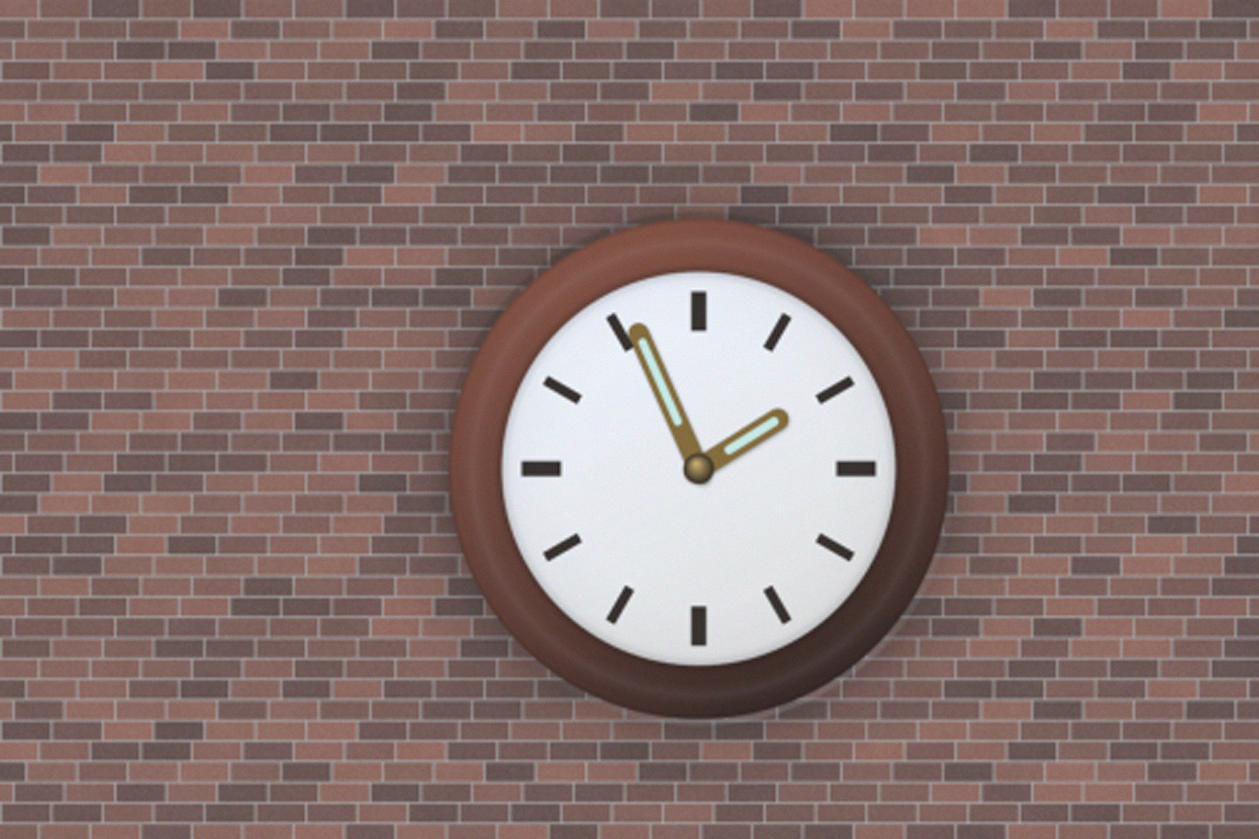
1:56
